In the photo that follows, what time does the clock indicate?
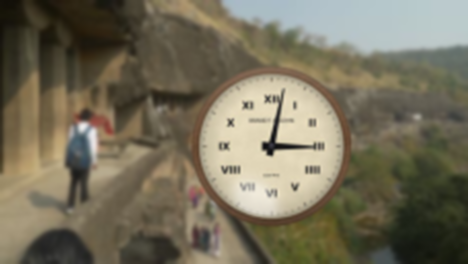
3:02
